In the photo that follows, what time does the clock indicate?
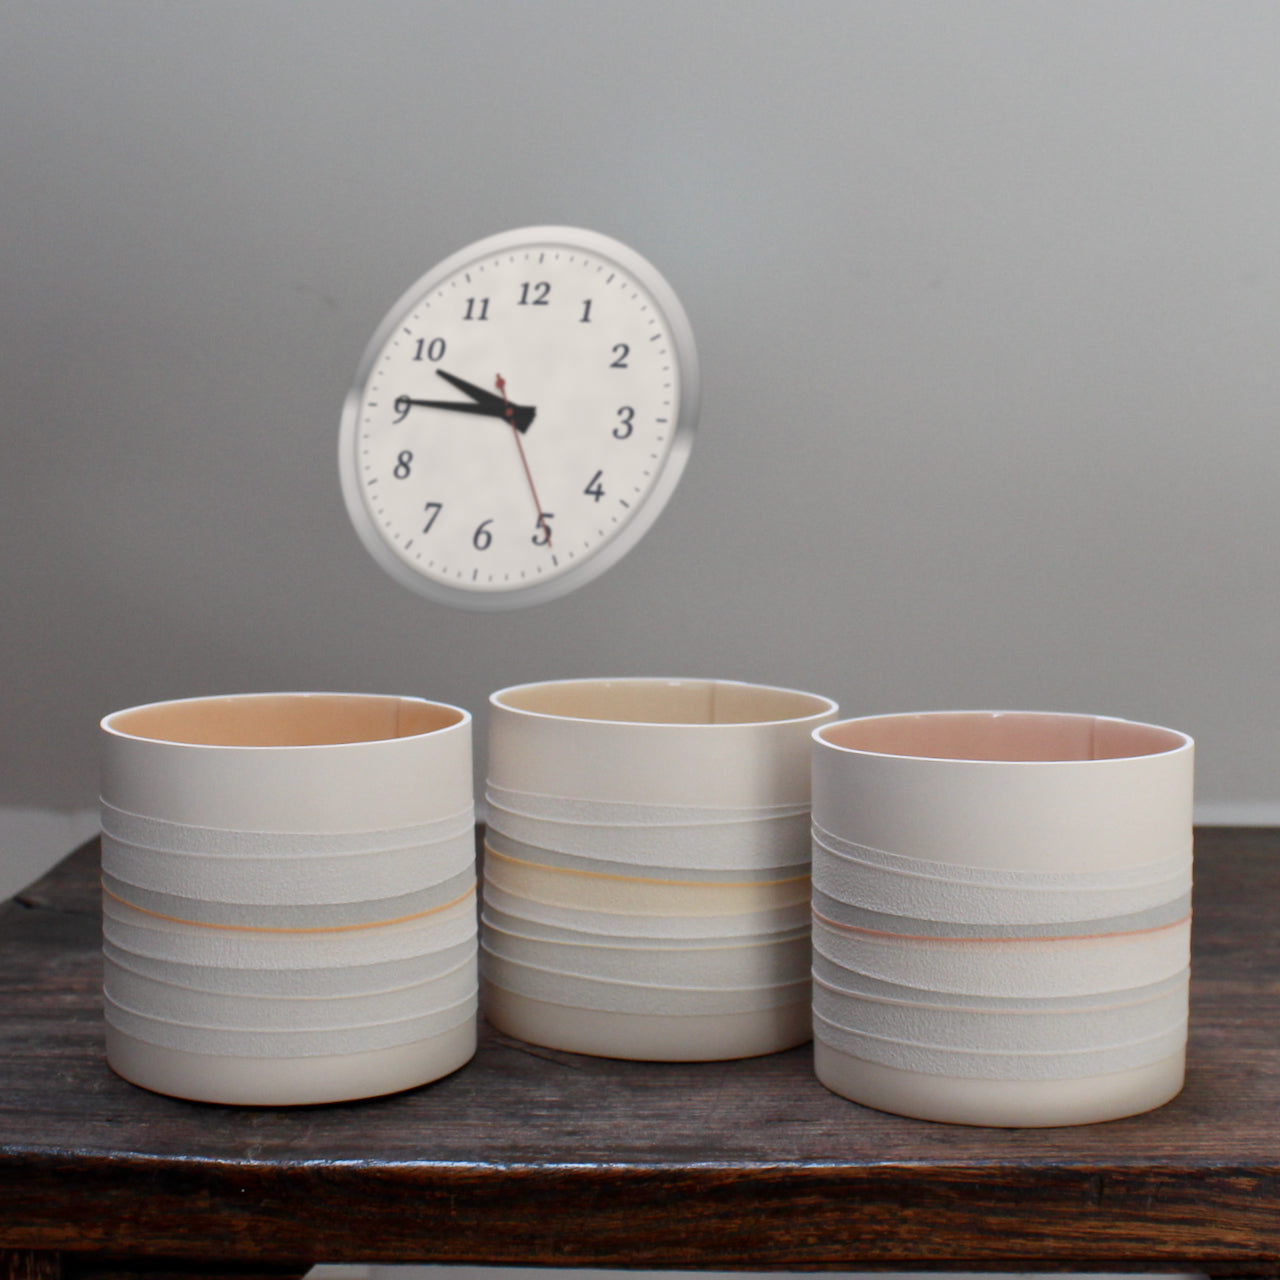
9:45:25
